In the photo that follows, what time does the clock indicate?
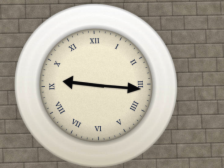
9:16
